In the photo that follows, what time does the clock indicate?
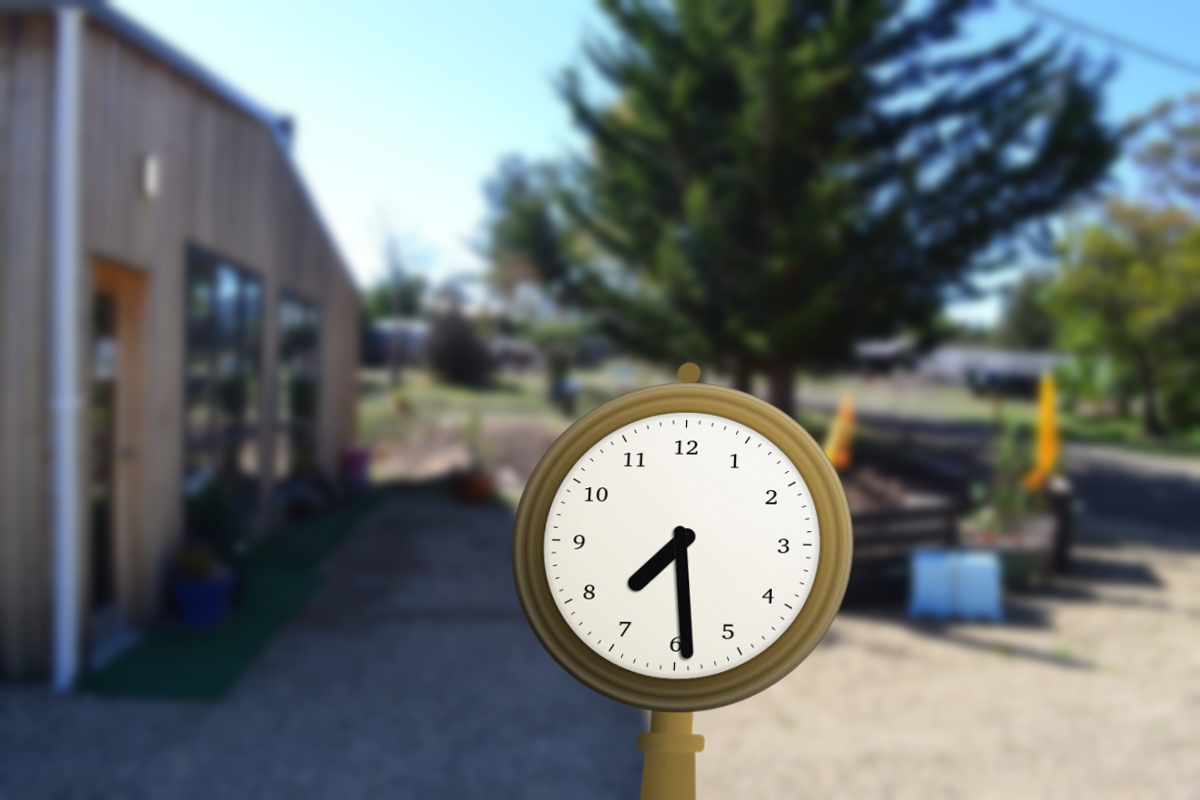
7:29
